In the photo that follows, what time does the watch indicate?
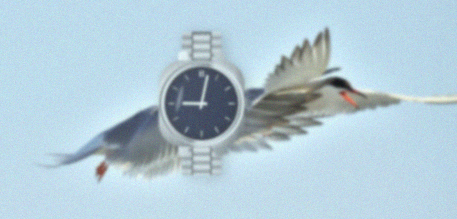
9:02
